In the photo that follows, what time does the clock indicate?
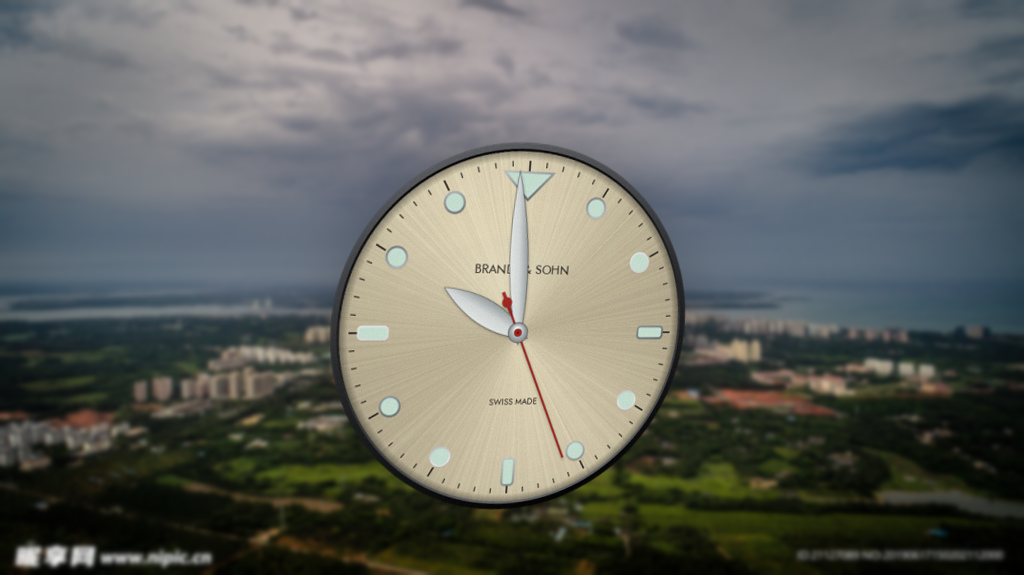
9:59:26
